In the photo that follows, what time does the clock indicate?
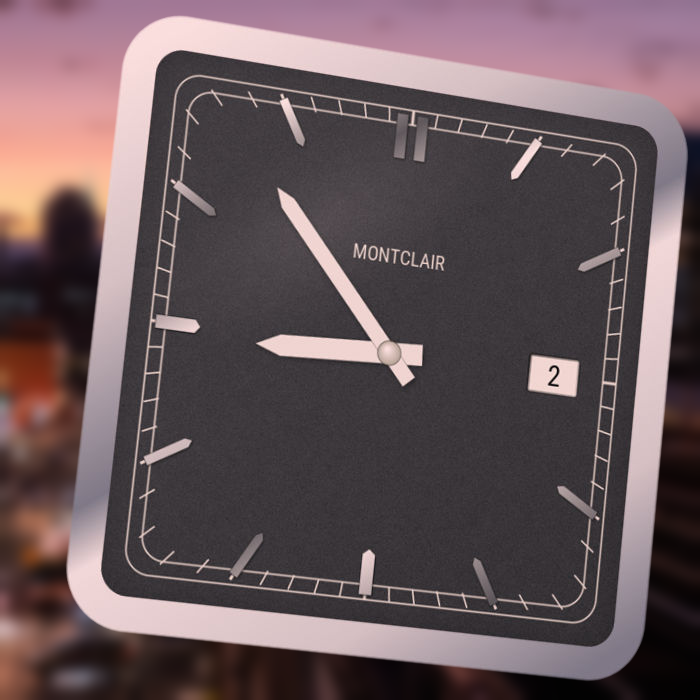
8:53
